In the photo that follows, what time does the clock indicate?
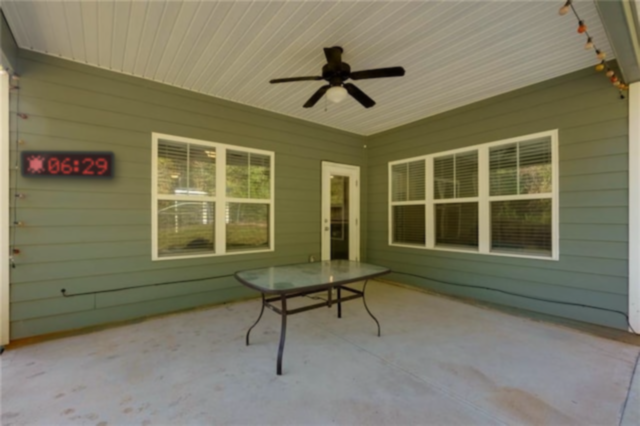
6:29
